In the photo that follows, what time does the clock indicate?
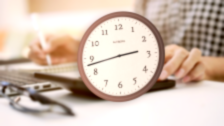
2:43
